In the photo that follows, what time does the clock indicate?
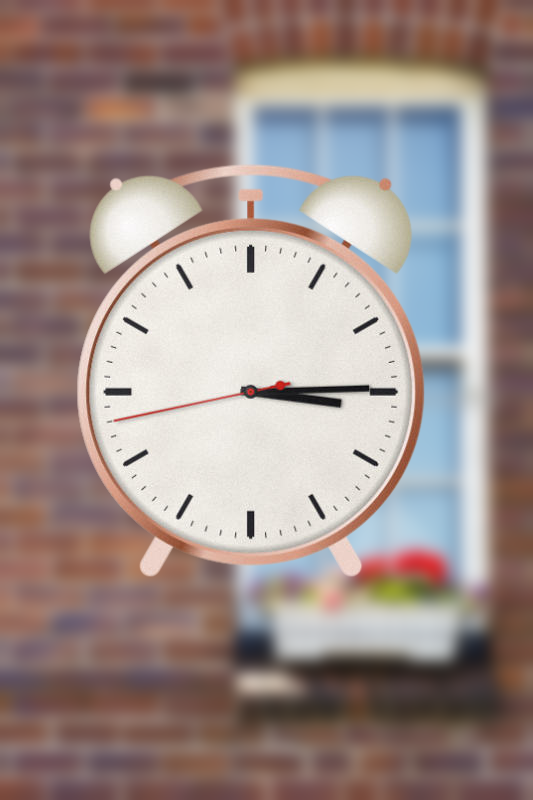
3:14:43
